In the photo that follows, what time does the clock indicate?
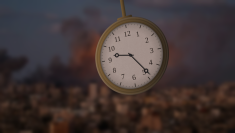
9:24
